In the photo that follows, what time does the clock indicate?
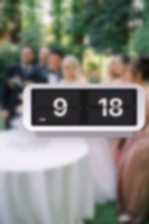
9:18
